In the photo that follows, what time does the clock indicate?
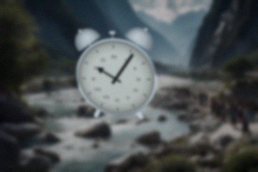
10:06
